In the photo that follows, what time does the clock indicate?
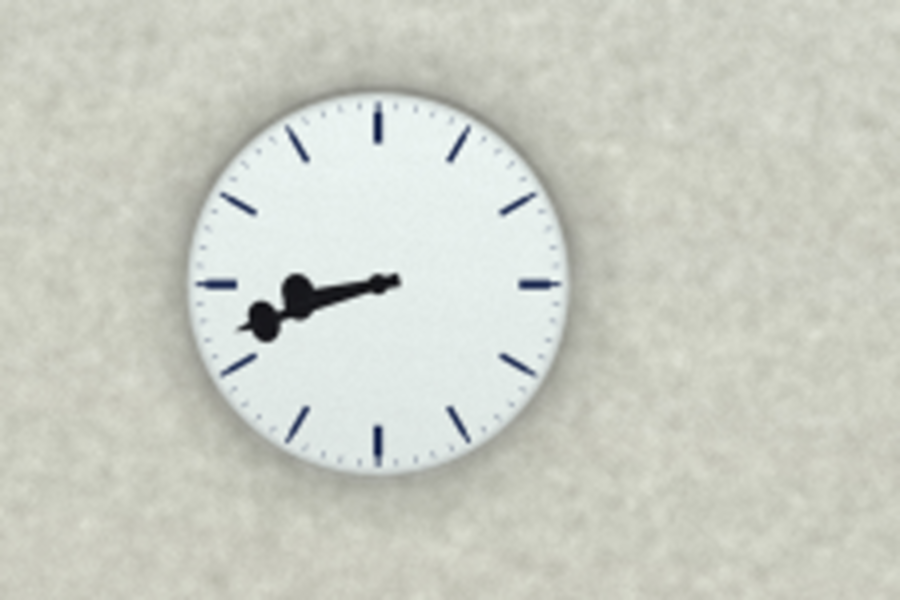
8:42
